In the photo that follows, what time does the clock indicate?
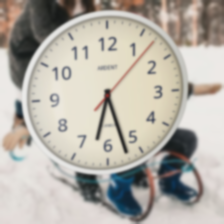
6:27:07
